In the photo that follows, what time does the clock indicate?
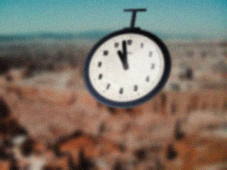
10:58
